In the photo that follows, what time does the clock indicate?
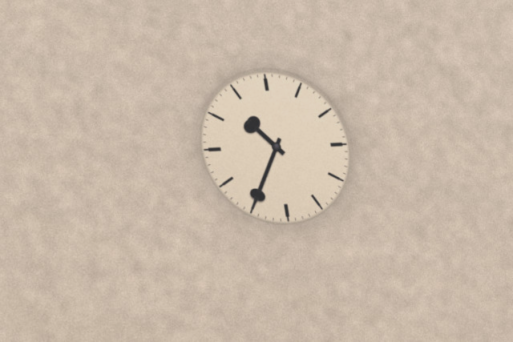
10:35
